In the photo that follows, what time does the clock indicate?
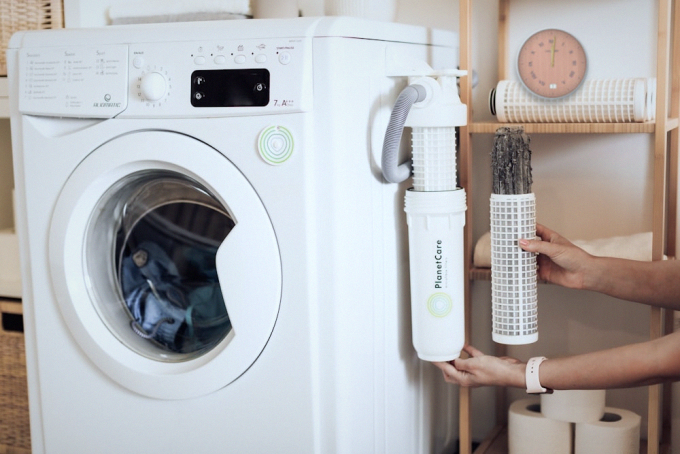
12:01
